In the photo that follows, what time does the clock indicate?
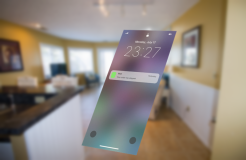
23:27
